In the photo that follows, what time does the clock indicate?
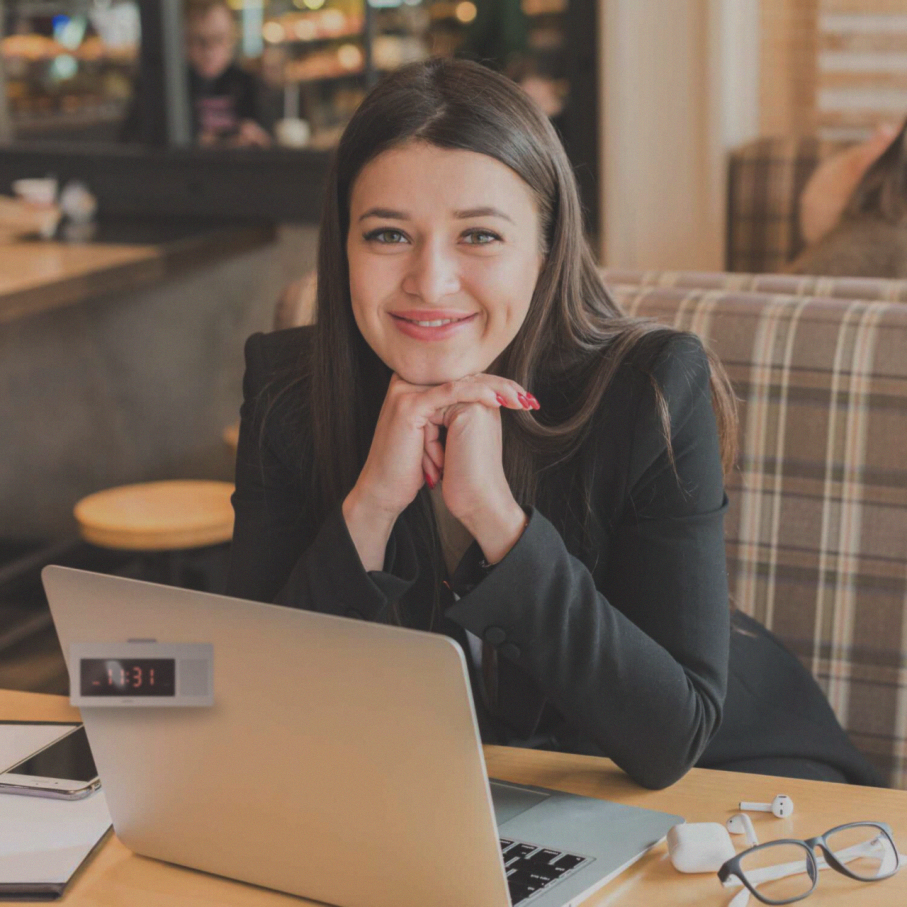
11:31
